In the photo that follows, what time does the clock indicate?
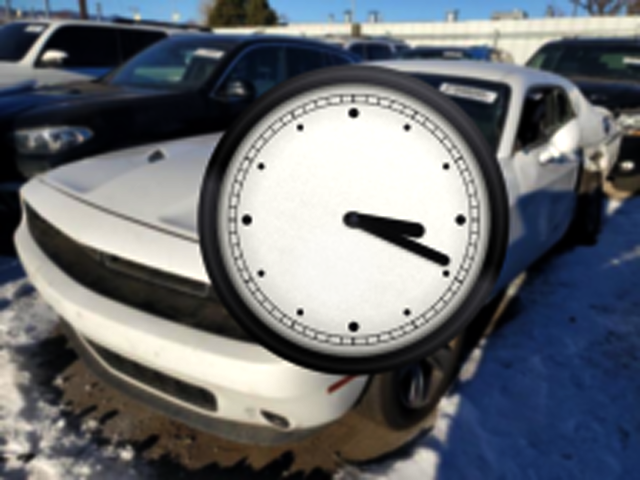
3:19
